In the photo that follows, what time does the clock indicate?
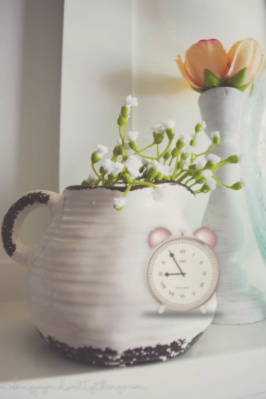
8:55
